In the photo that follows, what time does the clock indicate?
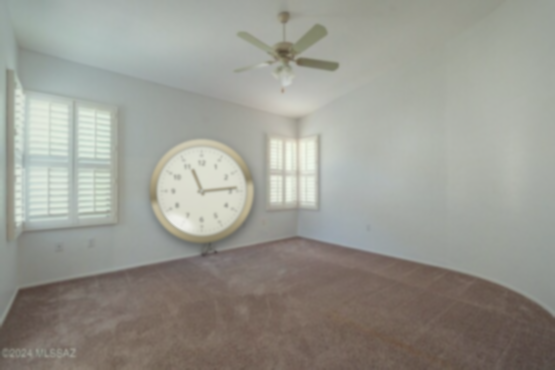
11:14
